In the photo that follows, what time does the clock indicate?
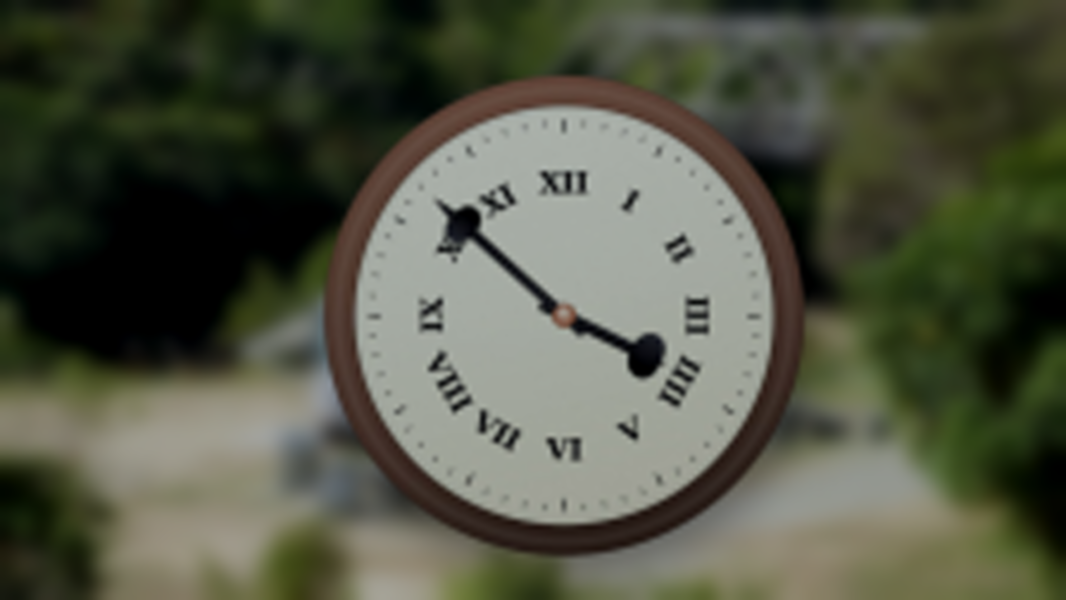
3:52
